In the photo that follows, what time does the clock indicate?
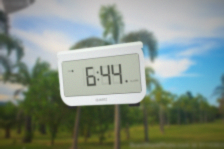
6:44
